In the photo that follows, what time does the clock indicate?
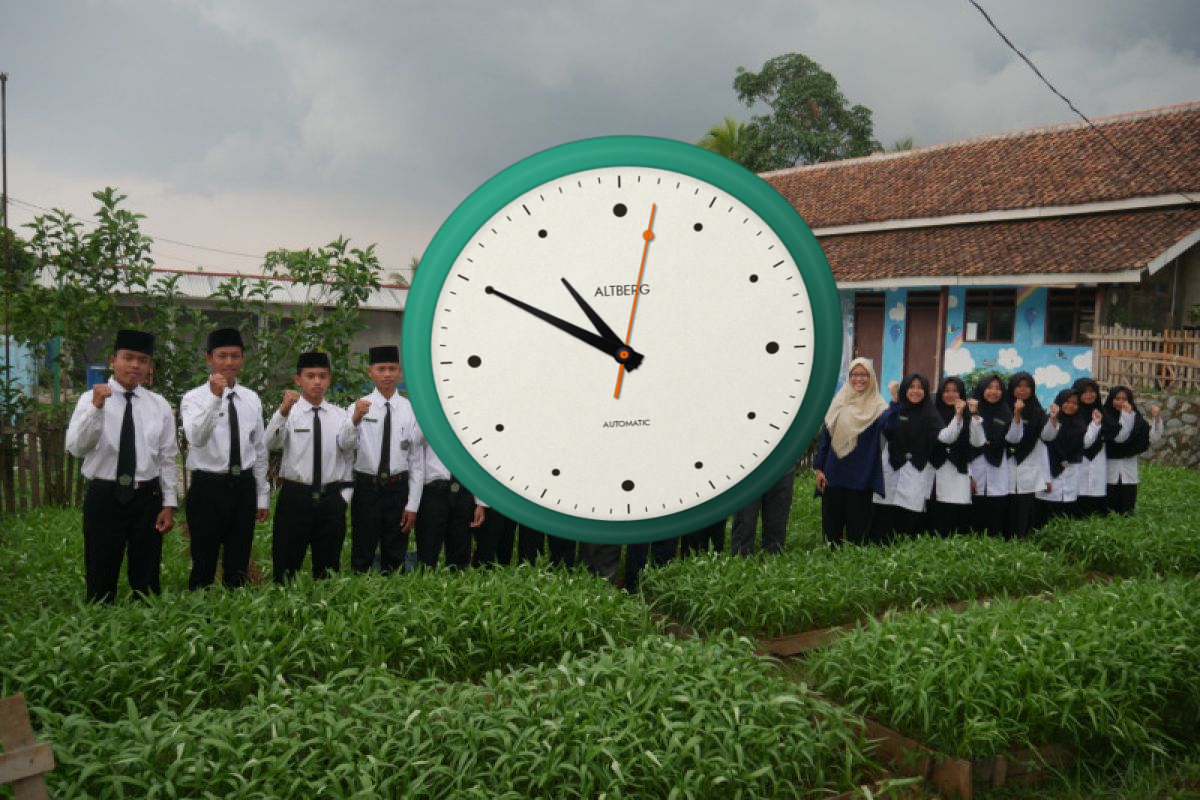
10:50:02
